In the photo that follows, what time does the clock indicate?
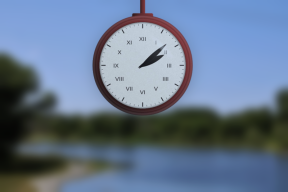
2:08
